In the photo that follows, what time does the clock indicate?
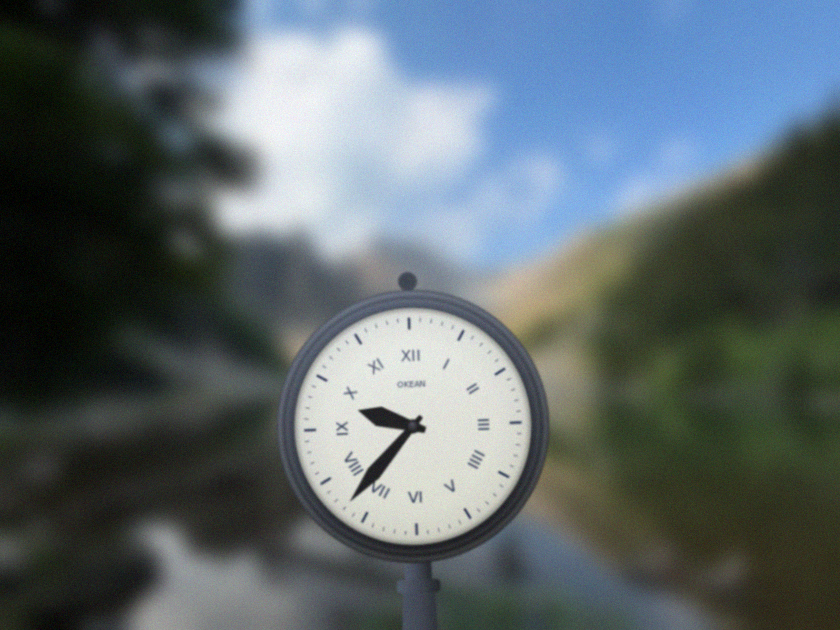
9:37
